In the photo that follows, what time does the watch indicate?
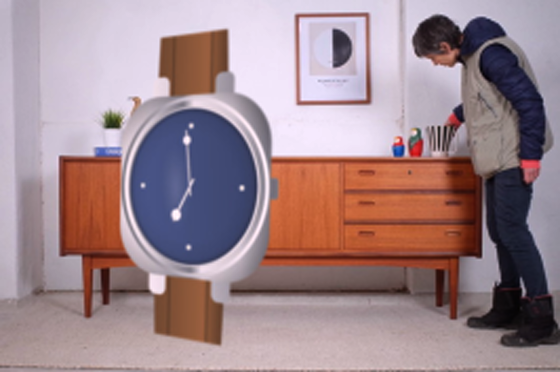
6:59
